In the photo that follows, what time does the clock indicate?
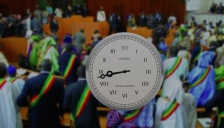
8:43
